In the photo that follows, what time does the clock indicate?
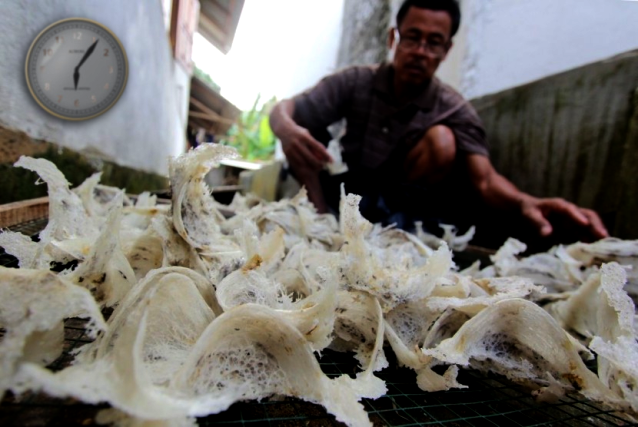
6:06
